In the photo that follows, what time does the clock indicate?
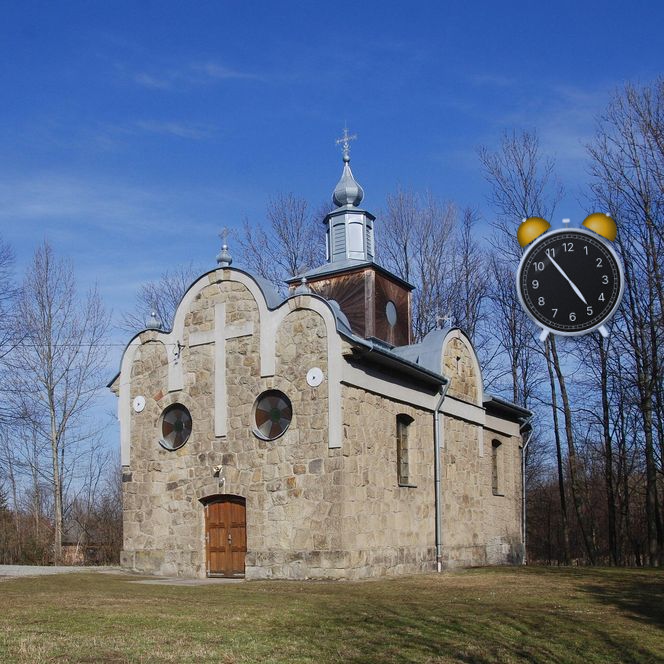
4:54
